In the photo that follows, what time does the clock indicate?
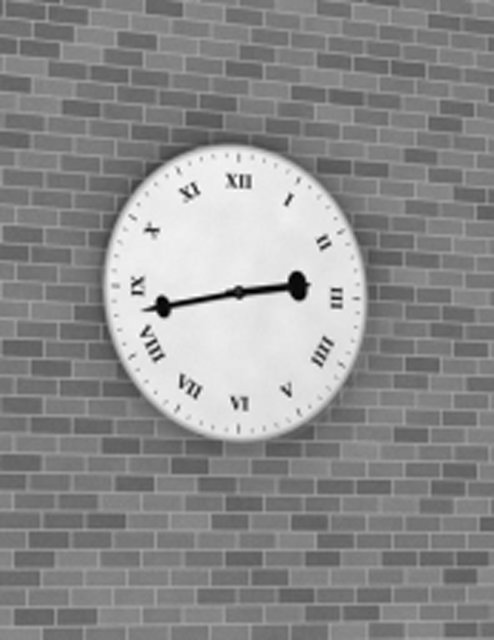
2:43
